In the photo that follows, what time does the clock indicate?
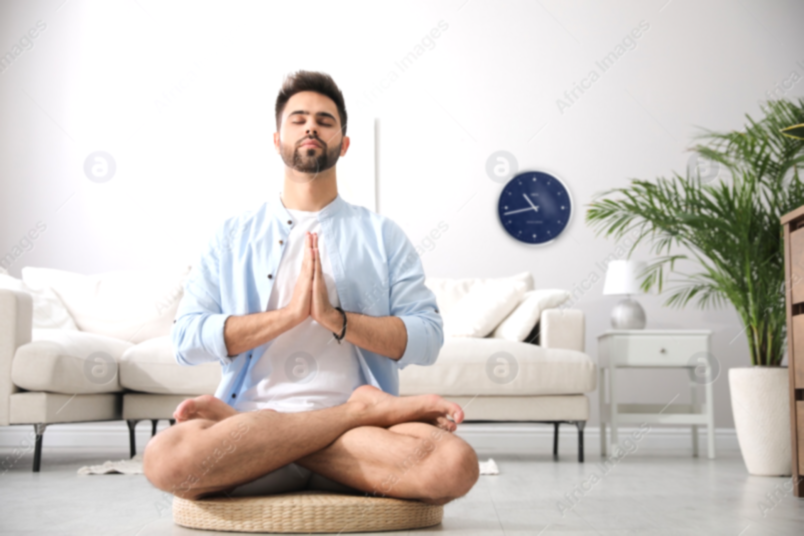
10:43
